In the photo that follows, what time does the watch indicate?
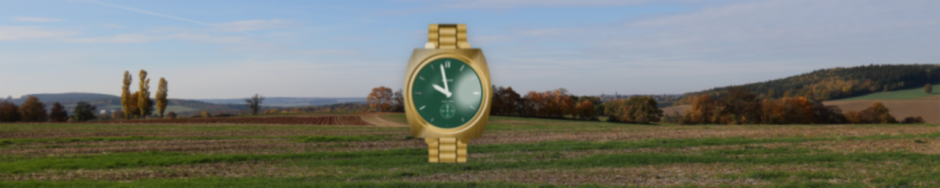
9:58
